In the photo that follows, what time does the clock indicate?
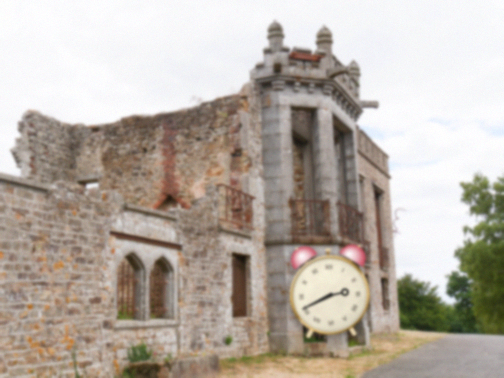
2:41
